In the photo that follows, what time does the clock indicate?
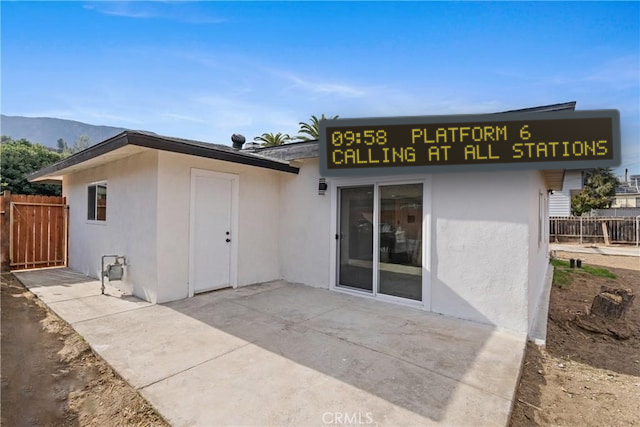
9:58
